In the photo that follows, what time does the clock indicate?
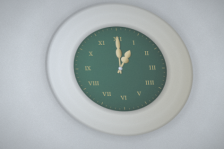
1:00
